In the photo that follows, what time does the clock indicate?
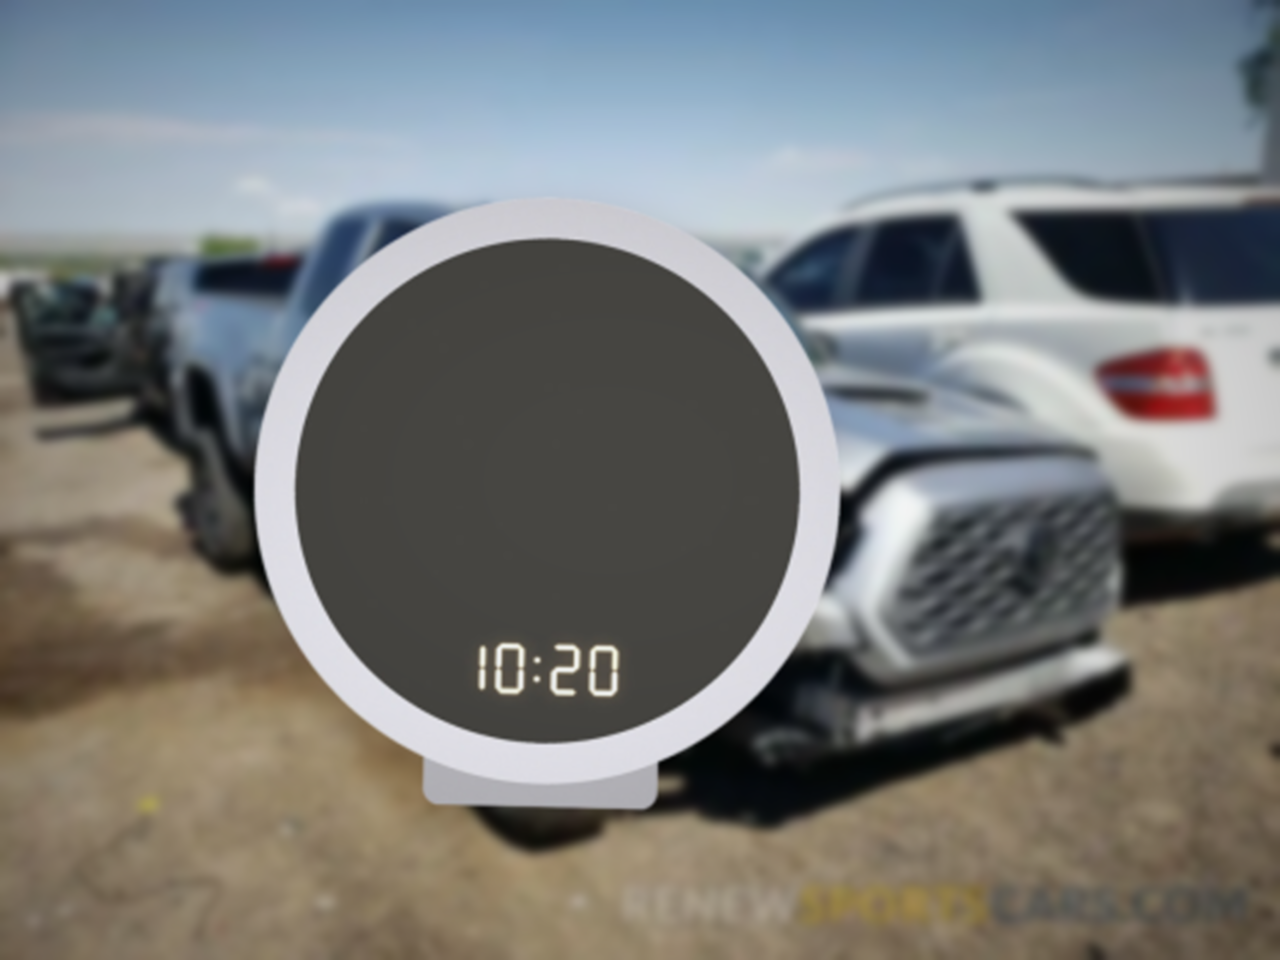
10:20
